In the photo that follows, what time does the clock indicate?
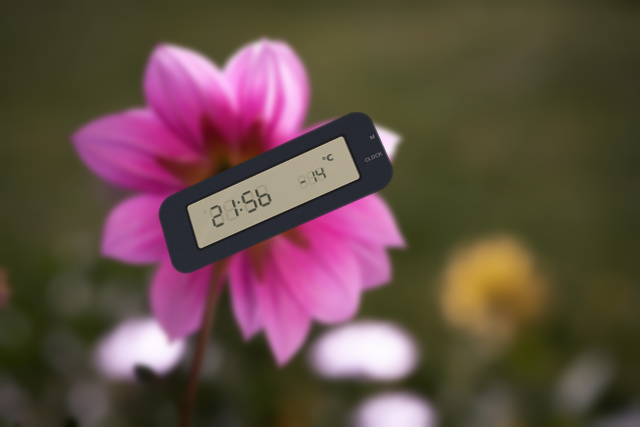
21:56
